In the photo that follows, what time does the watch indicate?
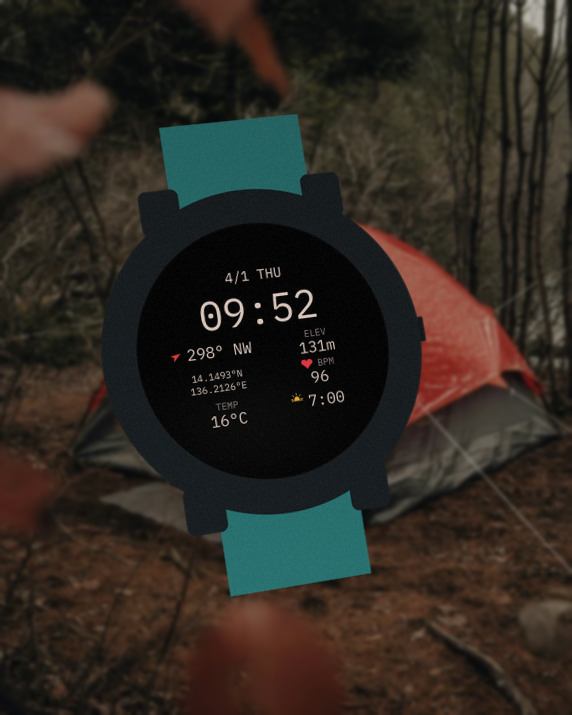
9:52
